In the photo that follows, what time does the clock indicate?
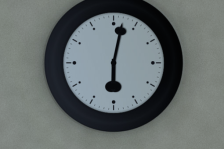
6:02
